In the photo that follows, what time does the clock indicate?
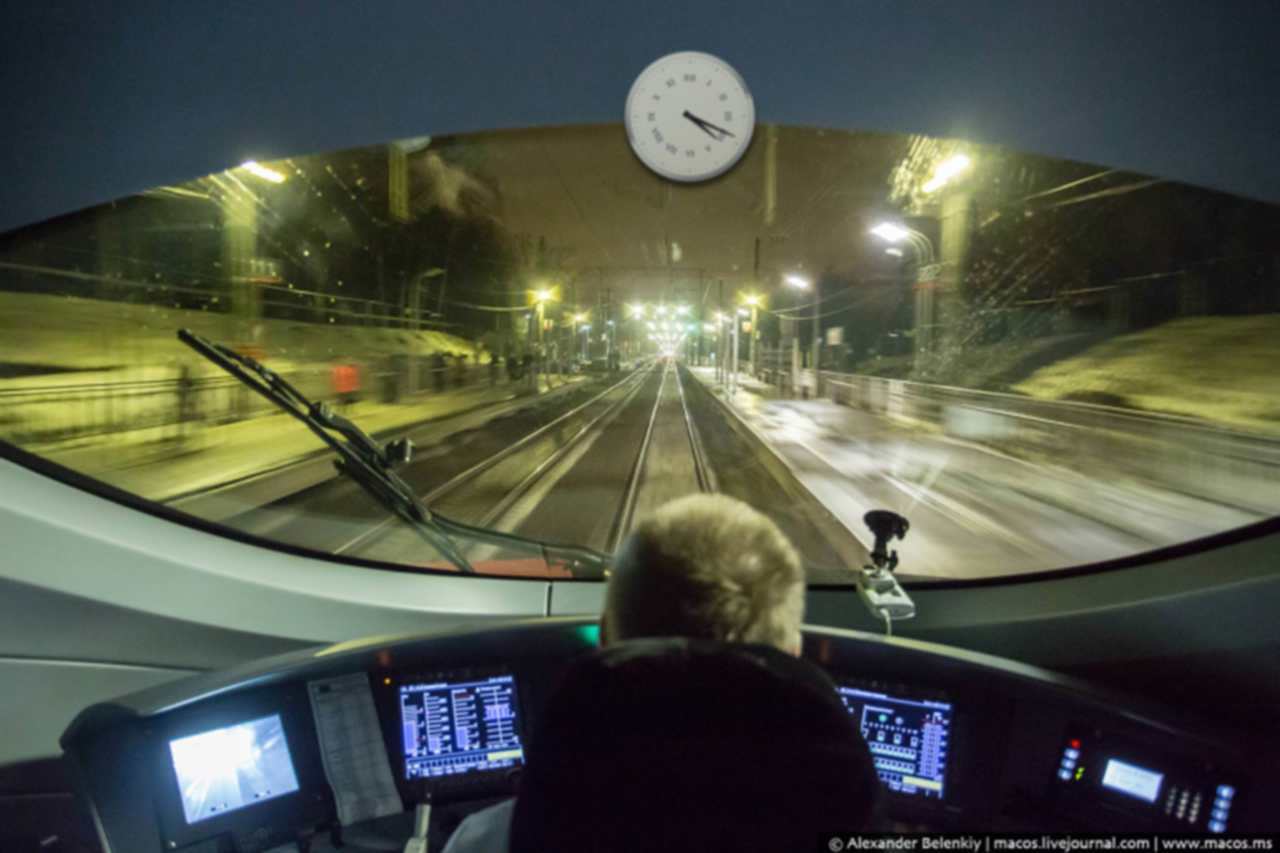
4:19
